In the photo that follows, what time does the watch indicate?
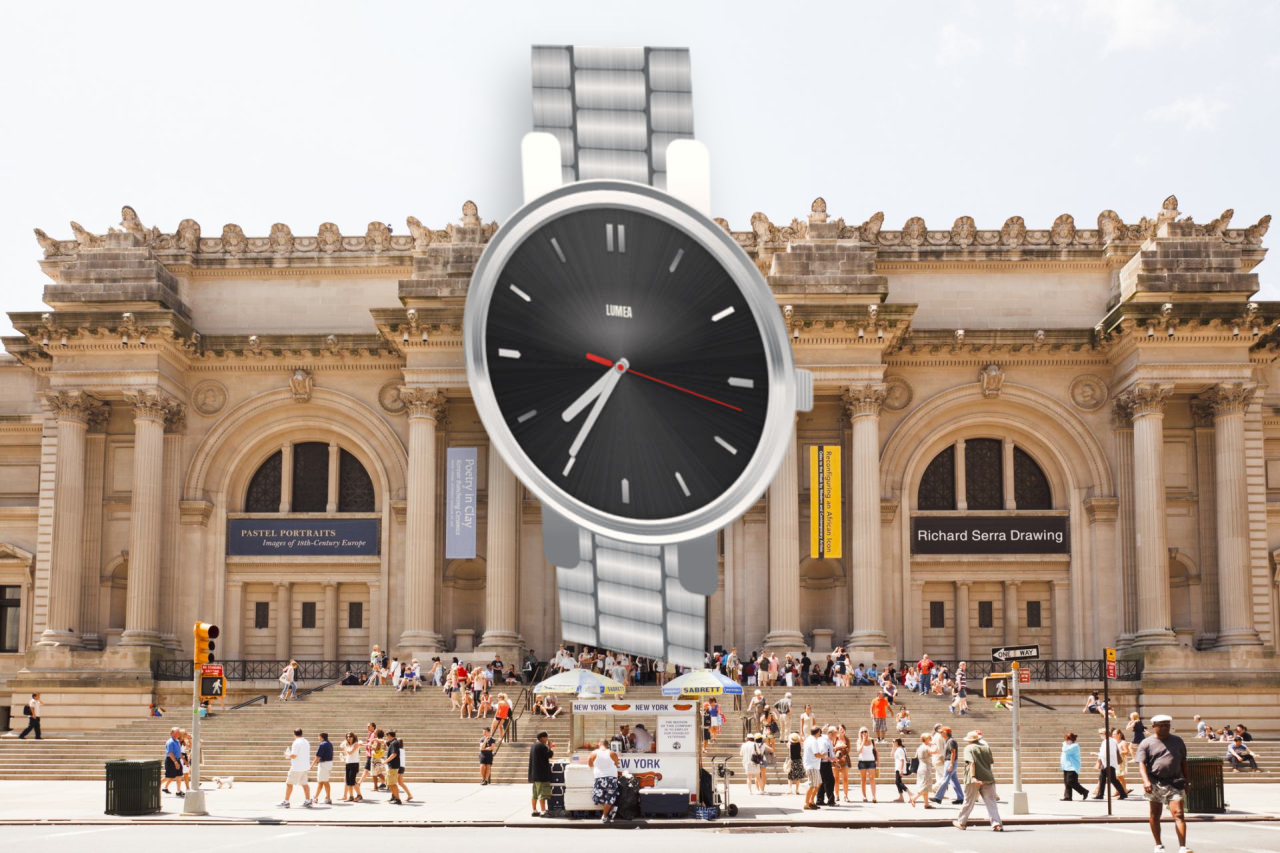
7:35:17
